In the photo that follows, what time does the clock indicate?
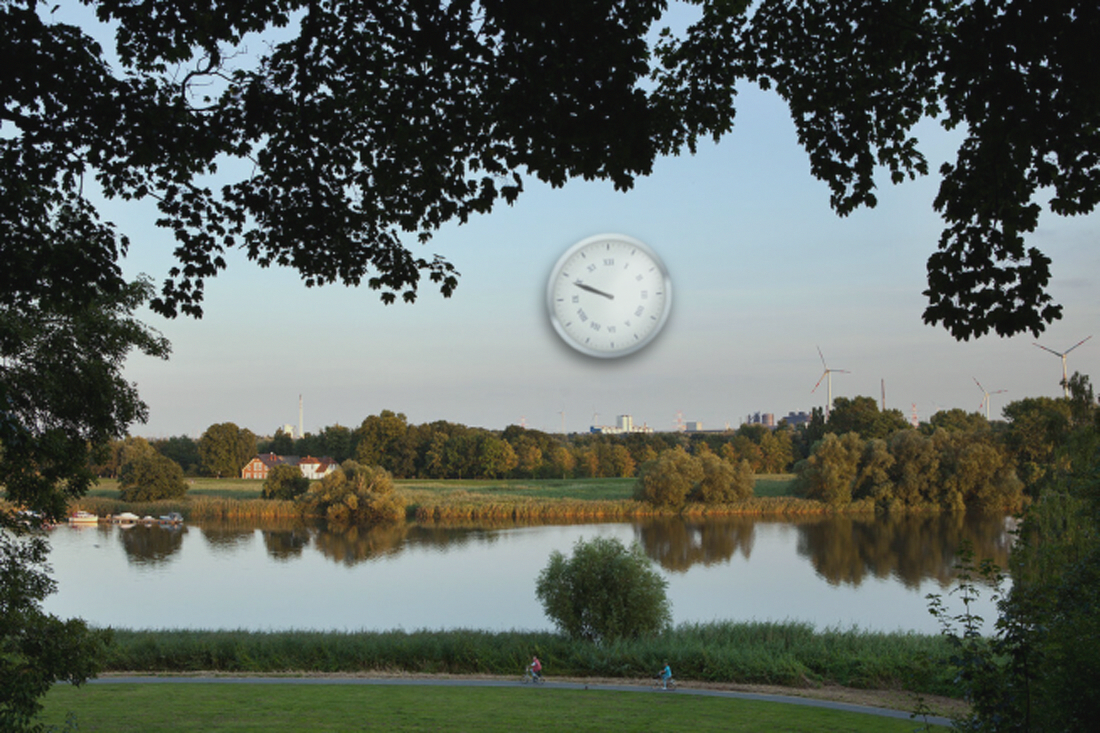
9:49
